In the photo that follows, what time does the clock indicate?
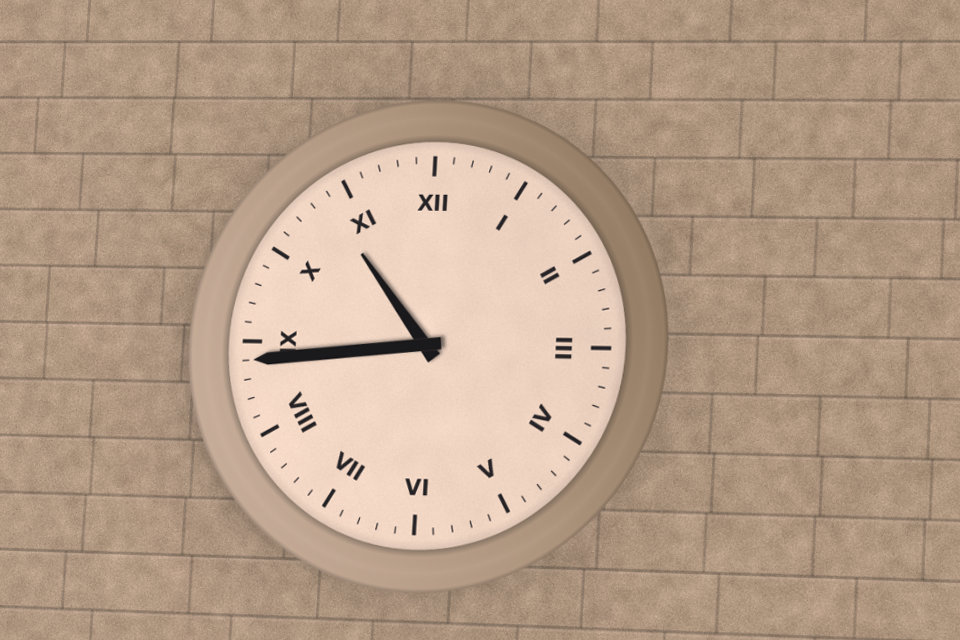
10:44
